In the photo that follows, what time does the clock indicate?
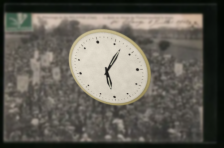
6:07
